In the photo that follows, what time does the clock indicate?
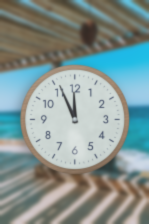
11:56
